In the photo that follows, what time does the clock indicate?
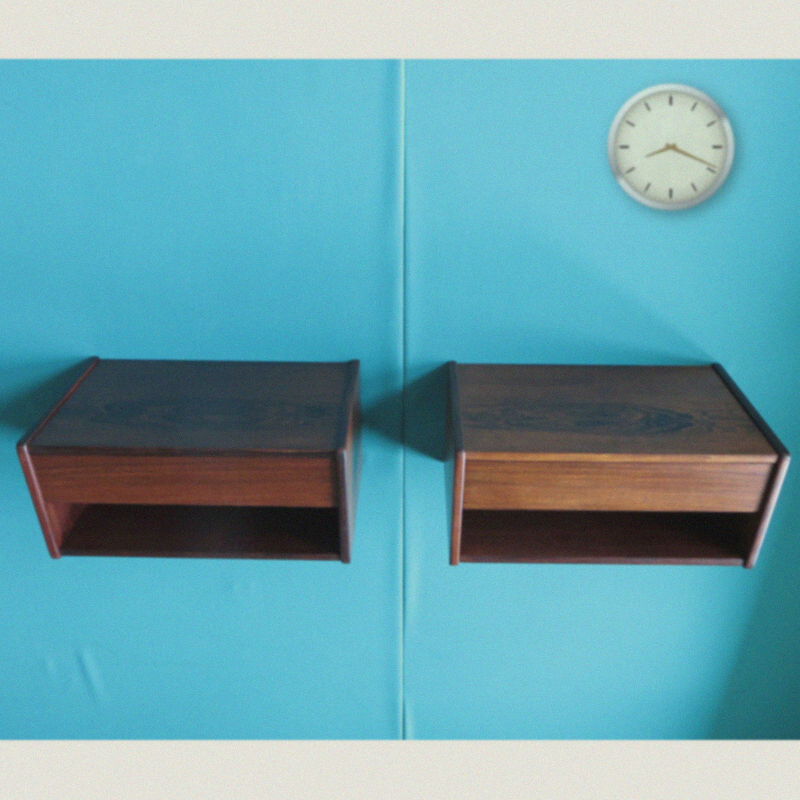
8:19
